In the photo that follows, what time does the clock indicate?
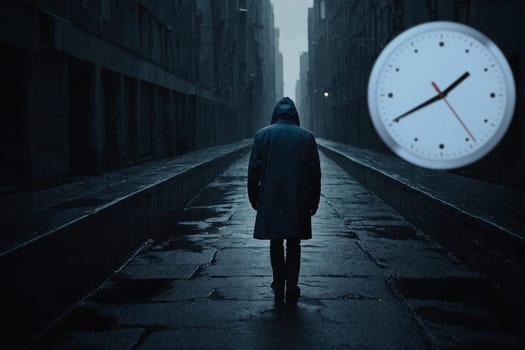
1:40:24
